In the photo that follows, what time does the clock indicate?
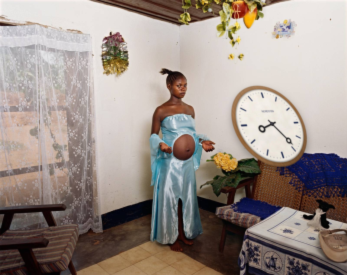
8:24
